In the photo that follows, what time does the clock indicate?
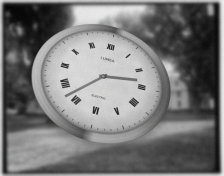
2:37
